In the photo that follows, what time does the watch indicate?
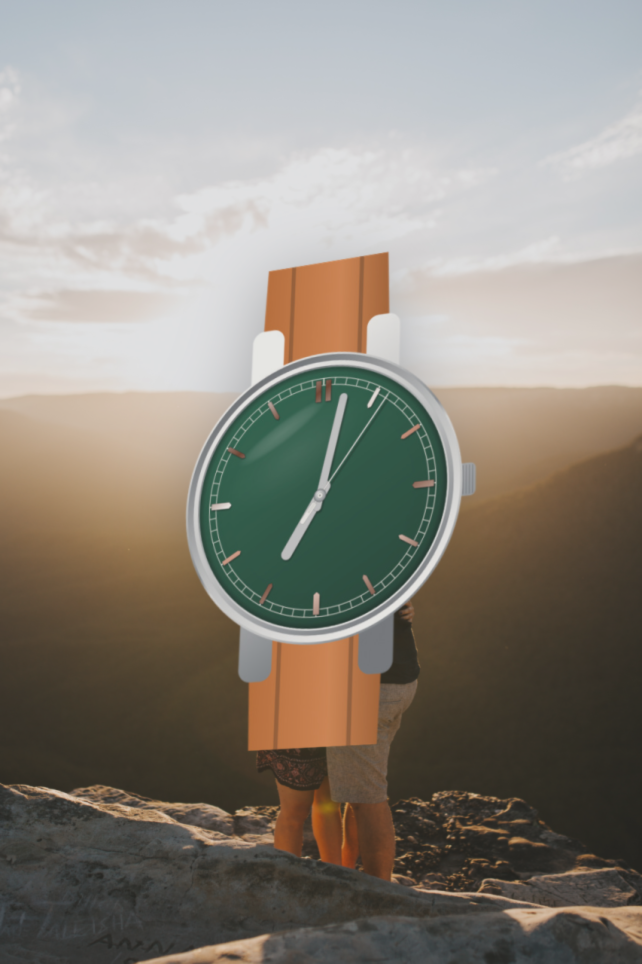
7:02:06
